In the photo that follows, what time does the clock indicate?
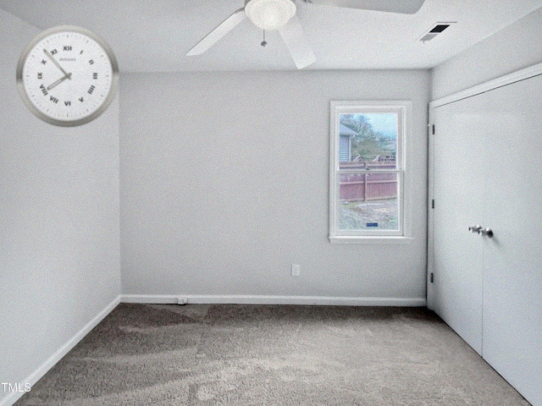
7:53
